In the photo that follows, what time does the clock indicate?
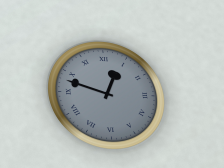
12:48
